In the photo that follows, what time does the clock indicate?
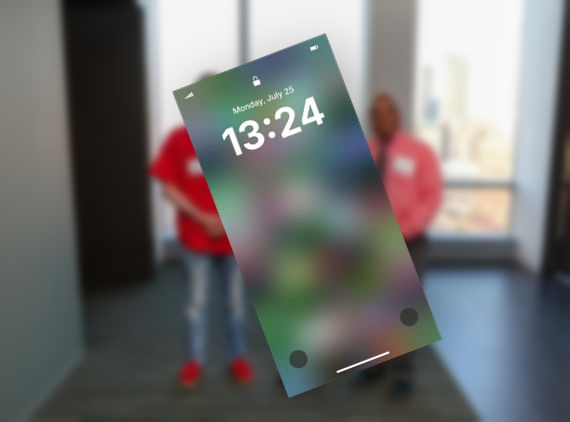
13:24
